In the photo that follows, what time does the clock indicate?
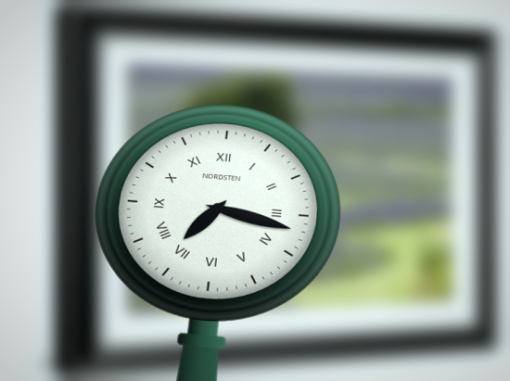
7:17
